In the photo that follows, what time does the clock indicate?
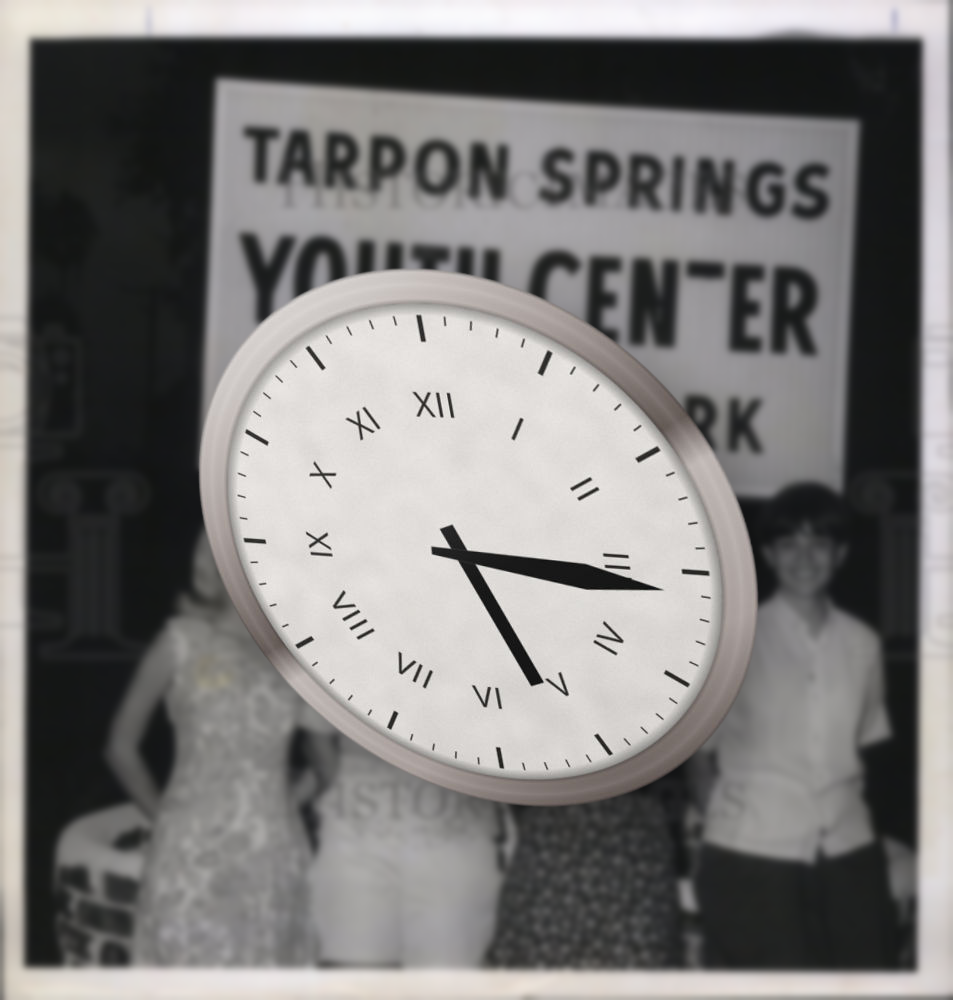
5:16
